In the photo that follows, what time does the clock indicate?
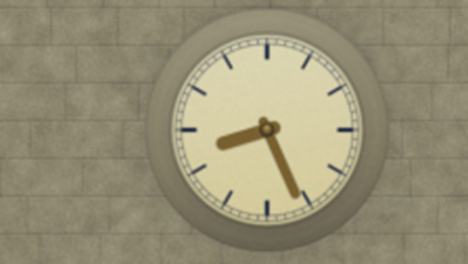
8:26
